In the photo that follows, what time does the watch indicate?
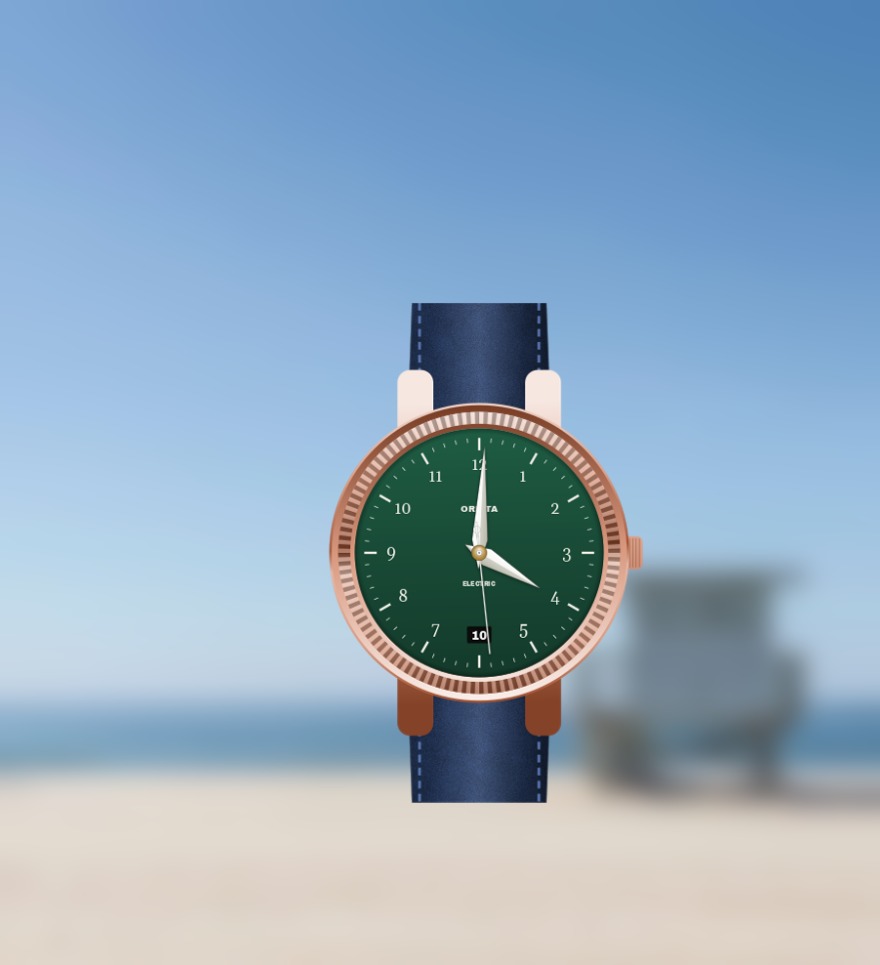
4:00:29
